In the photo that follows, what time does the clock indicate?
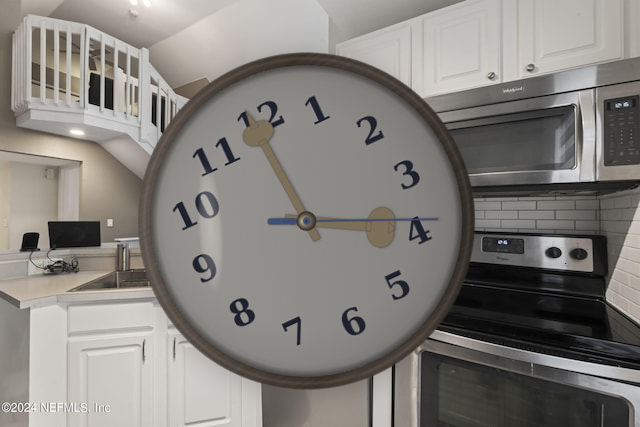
3:59:19
